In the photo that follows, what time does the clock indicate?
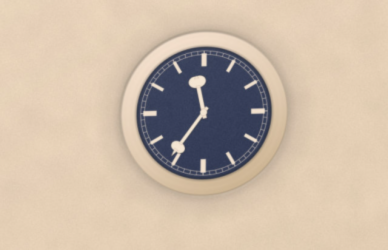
11:36
